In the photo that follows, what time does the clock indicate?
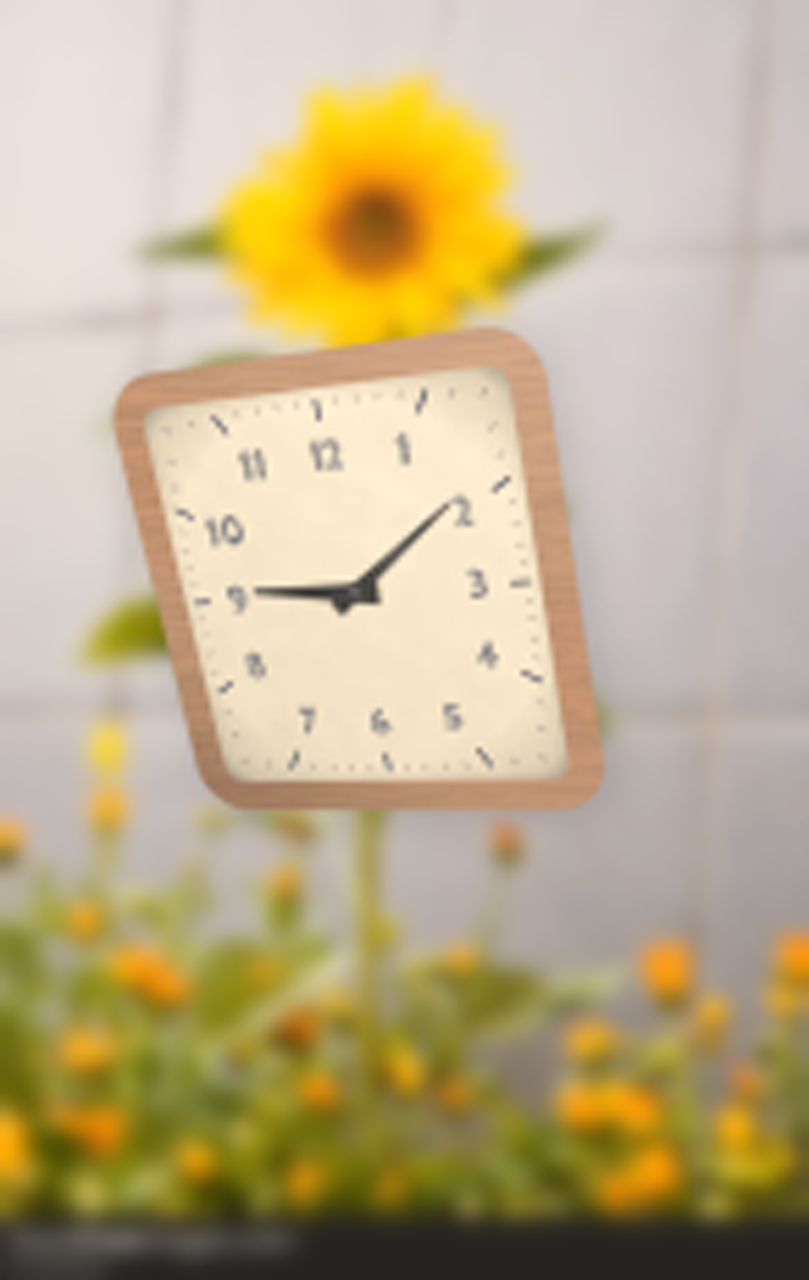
9:09
